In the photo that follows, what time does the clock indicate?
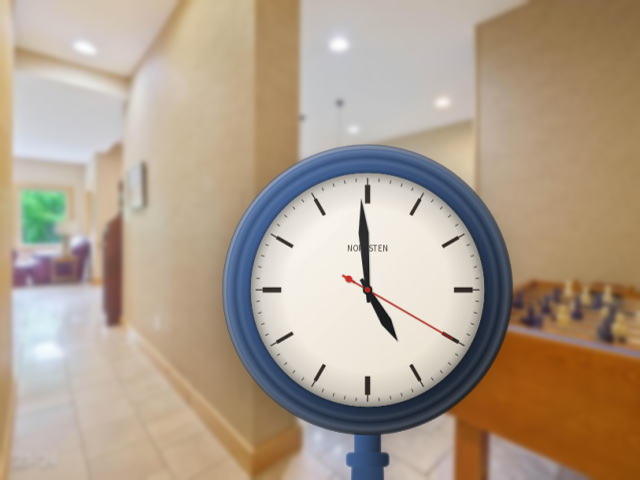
4:59:20
